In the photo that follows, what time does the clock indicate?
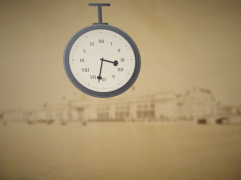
3:32
